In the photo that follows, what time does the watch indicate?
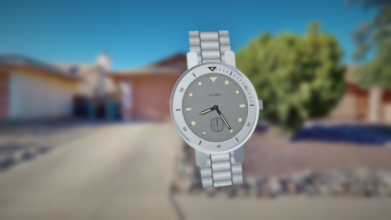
8:25
